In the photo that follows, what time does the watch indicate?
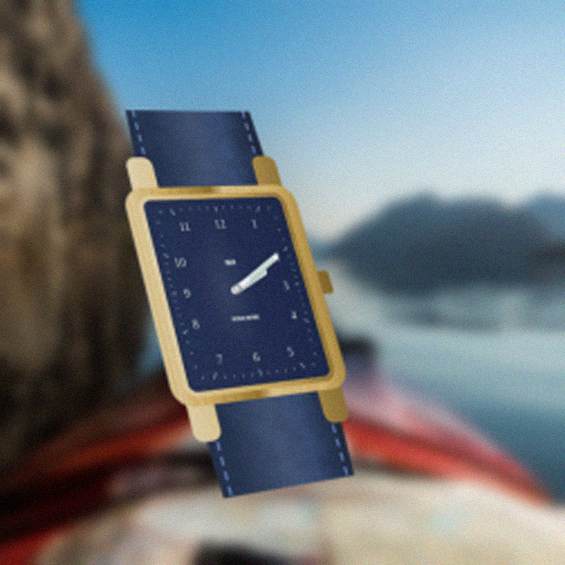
2:10
